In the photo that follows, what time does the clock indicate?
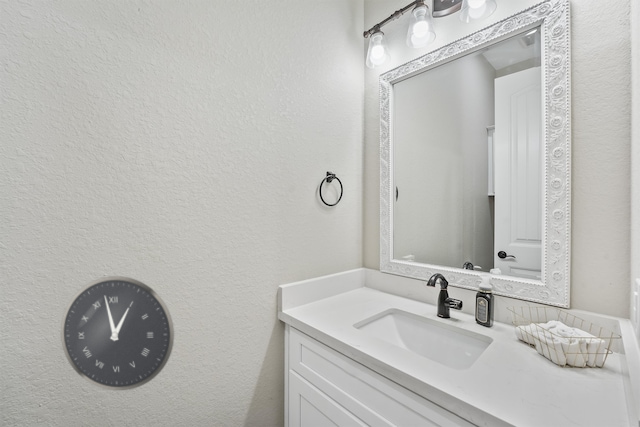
12:58
